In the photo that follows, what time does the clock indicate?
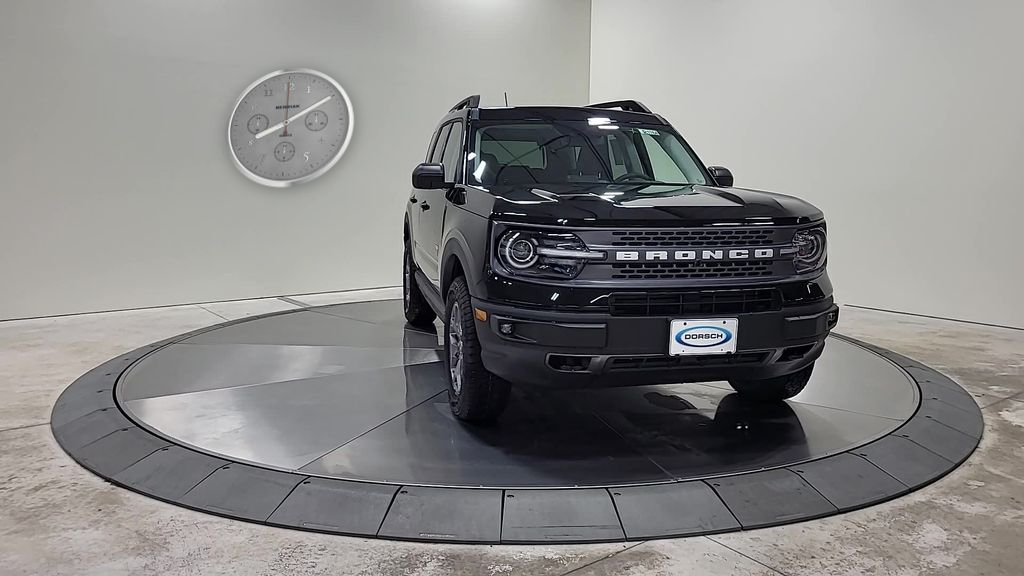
8:10
